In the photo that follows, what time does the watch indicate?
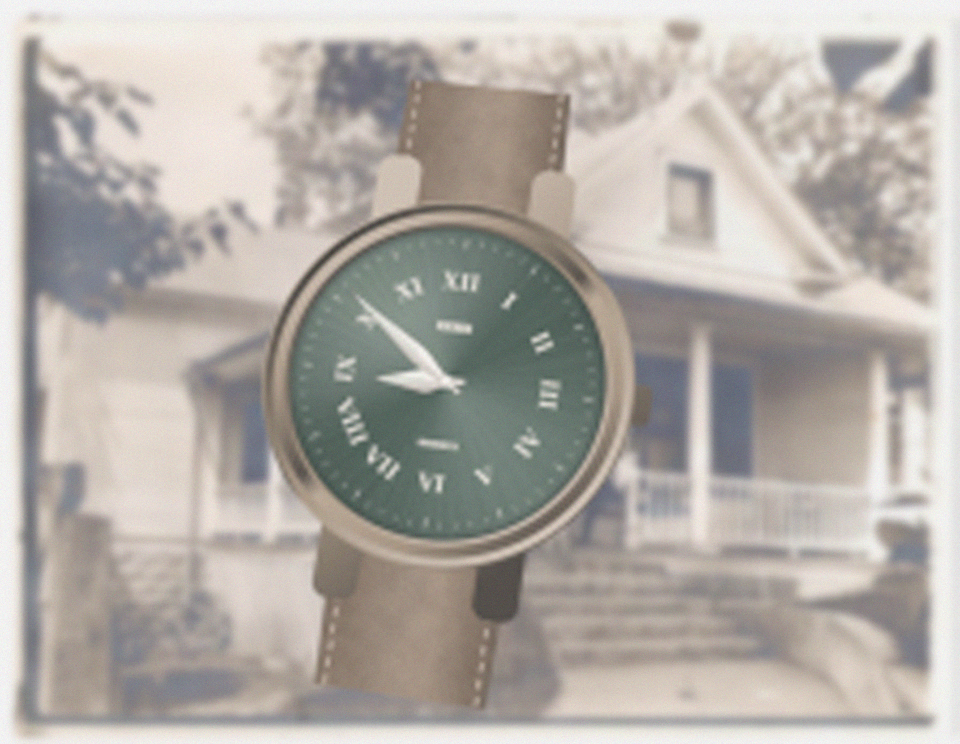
8:51
